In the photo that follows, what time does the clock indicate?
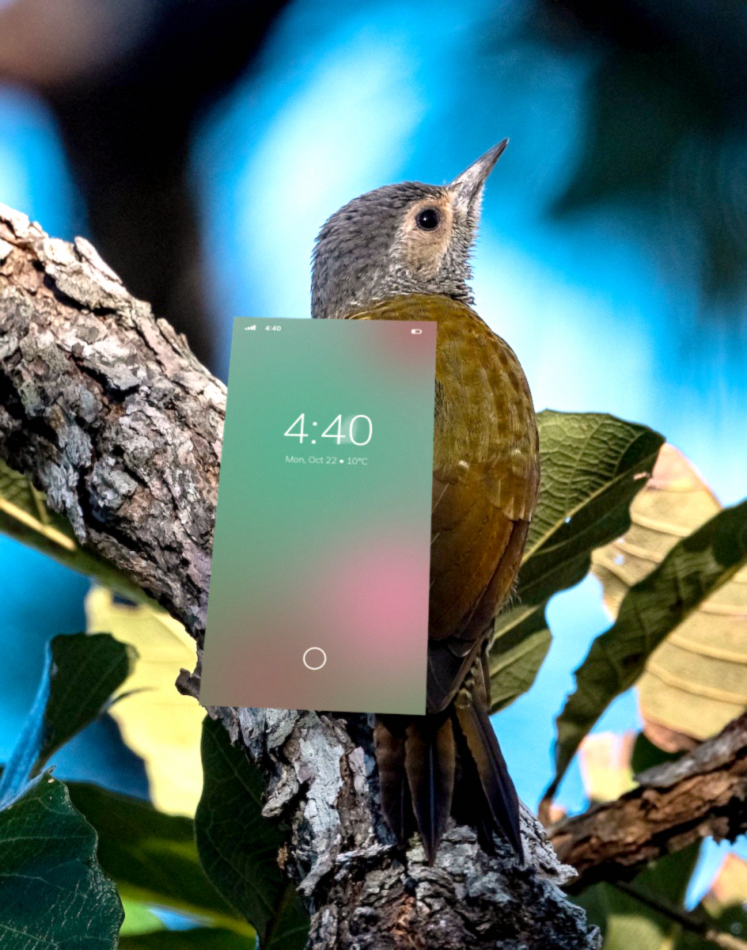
4:40
